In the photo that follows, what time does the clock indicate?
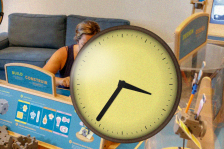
3:36
